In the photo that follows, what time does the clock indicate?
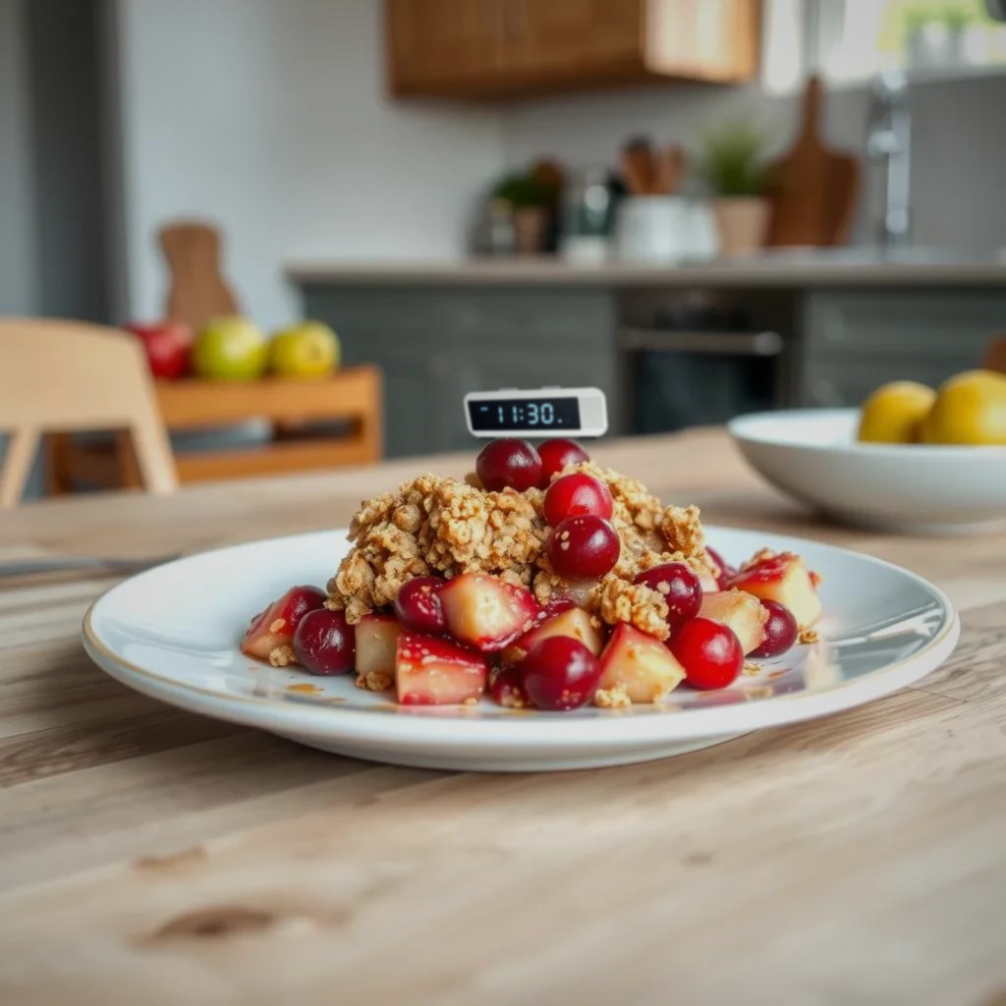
11:30
